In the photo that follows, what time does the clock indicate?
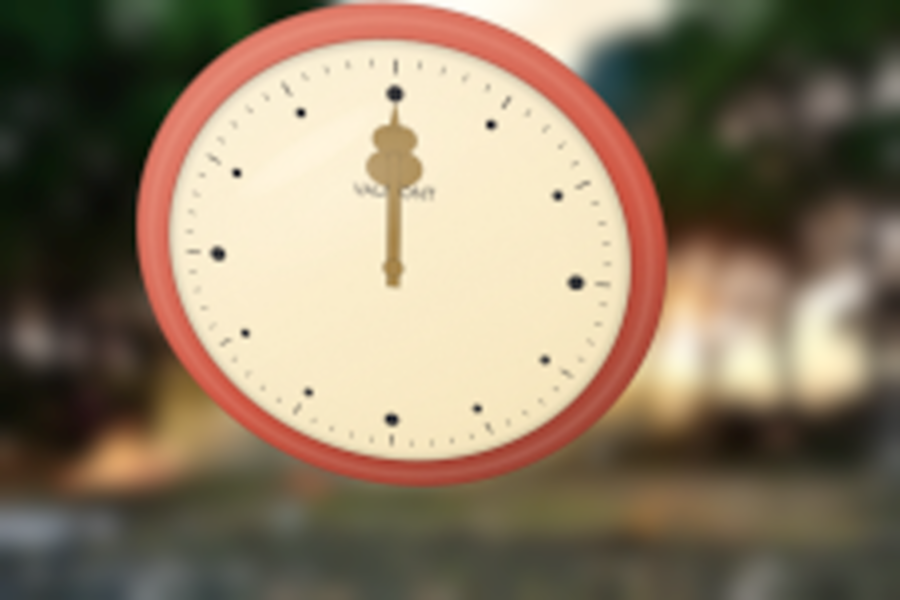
12:00
